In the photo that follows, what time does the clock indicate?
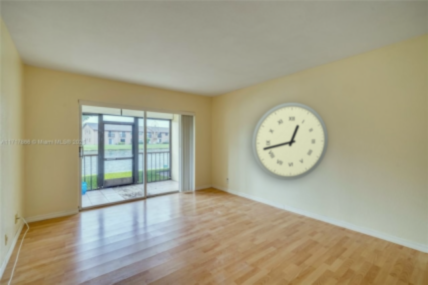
12:43
